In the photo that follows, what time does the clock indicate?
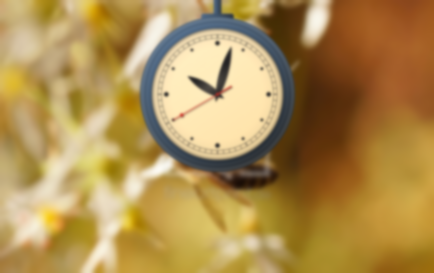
10:02:40
